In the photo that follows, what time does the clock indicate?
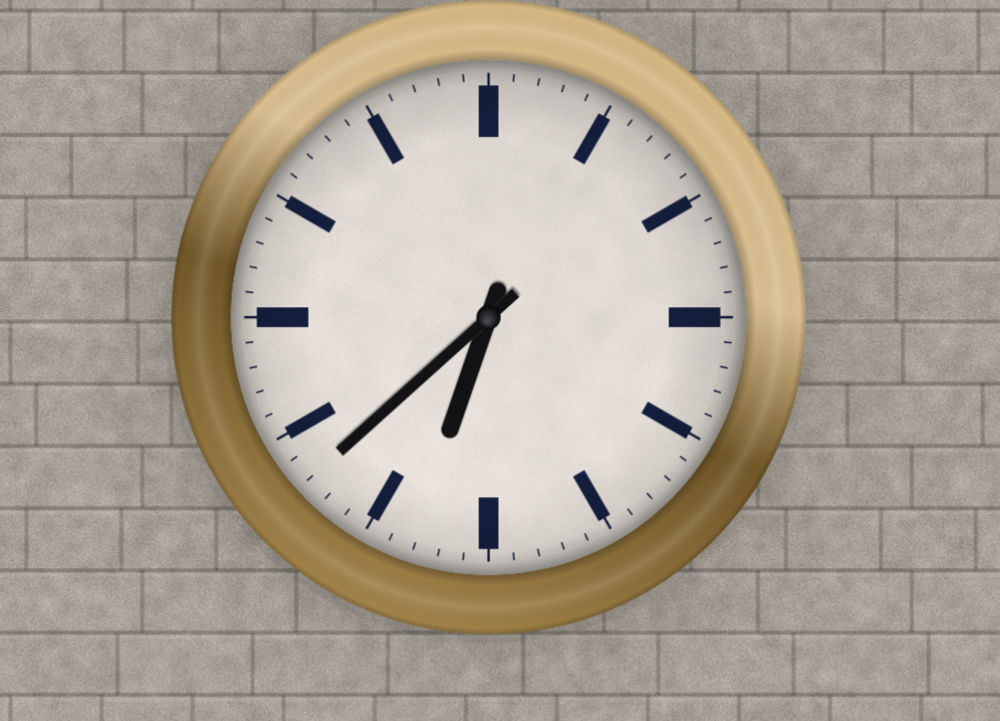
6:38
